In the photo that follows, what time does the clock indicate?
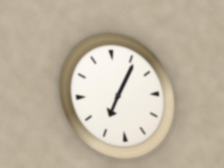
7:06
